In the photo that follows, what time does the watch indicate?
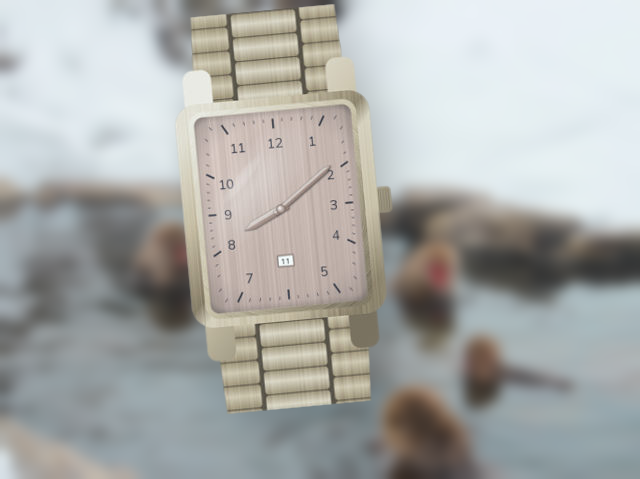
8:09
